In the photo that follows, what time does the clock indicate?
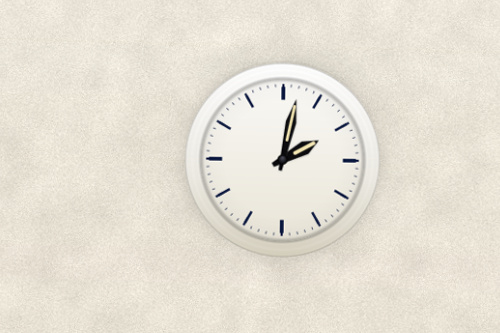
2:02
